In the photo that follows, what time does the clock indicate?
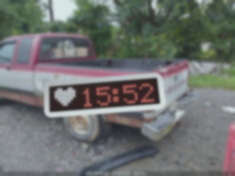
15:52
